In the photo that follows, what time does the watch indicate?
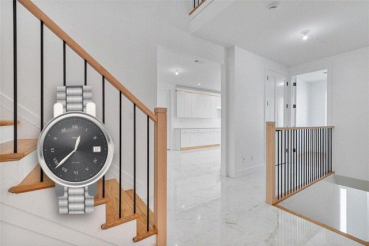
12:38
